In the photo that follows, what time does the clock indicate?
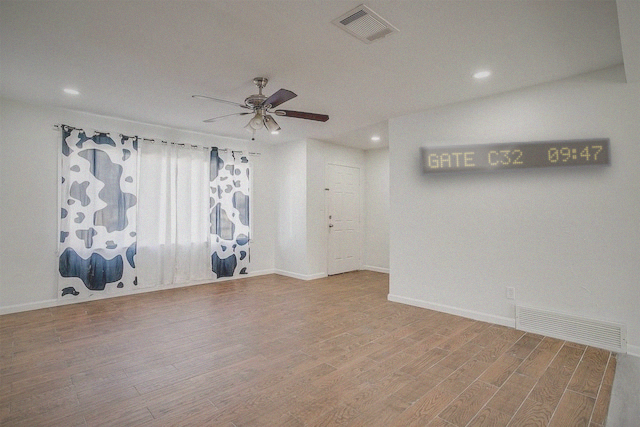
9:47
